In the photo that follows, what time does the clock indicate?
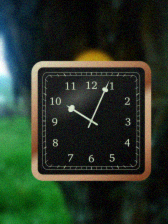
10:04
